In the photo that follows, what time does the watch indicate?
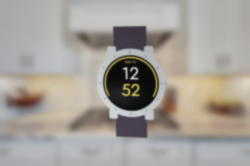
12:52
